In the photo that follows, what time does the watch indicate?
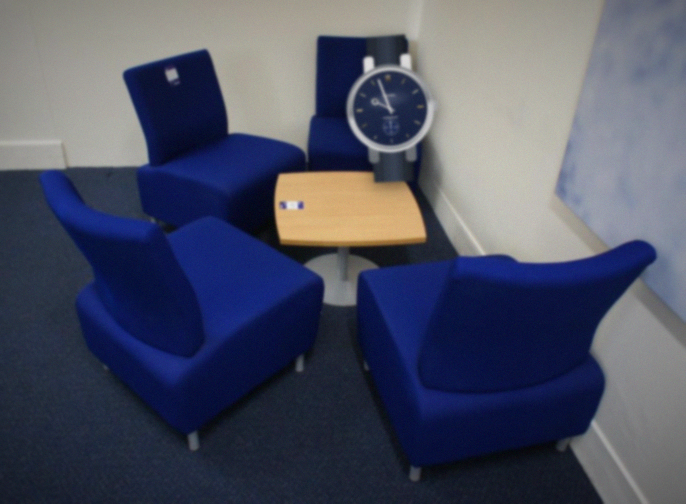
9:57
